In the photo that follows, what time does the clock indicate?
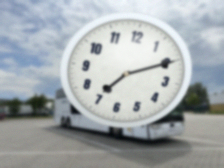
7:10
